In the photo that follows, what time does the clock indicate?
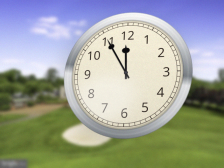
11:55
